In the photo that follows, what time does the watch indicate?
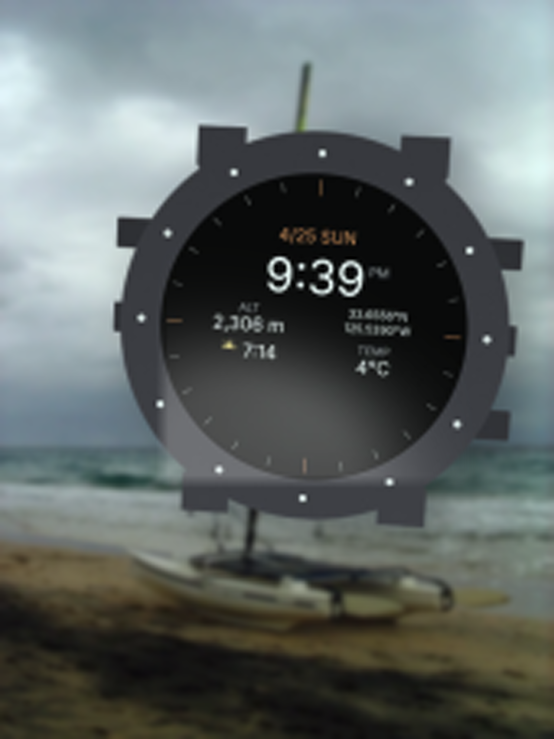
9:39
